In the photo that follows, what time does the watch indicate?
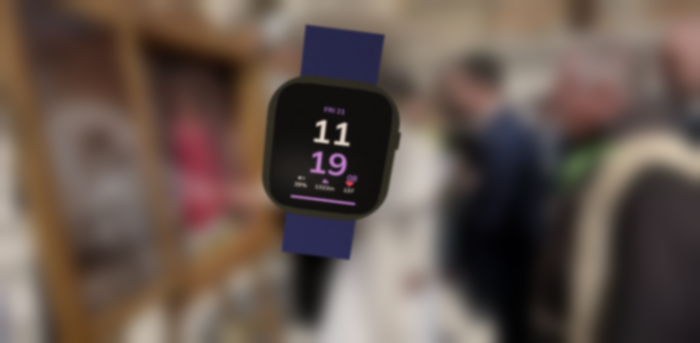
11:19
